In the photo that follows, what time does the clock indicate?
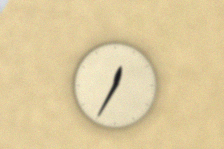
12:35
